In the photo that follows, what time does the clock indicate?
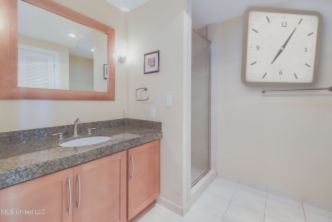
7:05
